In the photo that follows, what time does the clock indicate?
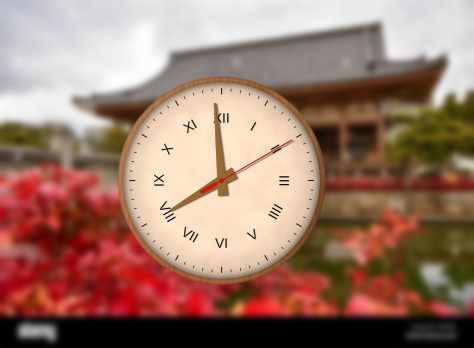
7:59:10
